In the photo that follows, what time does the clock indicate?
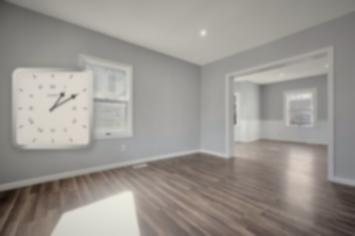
1:10
